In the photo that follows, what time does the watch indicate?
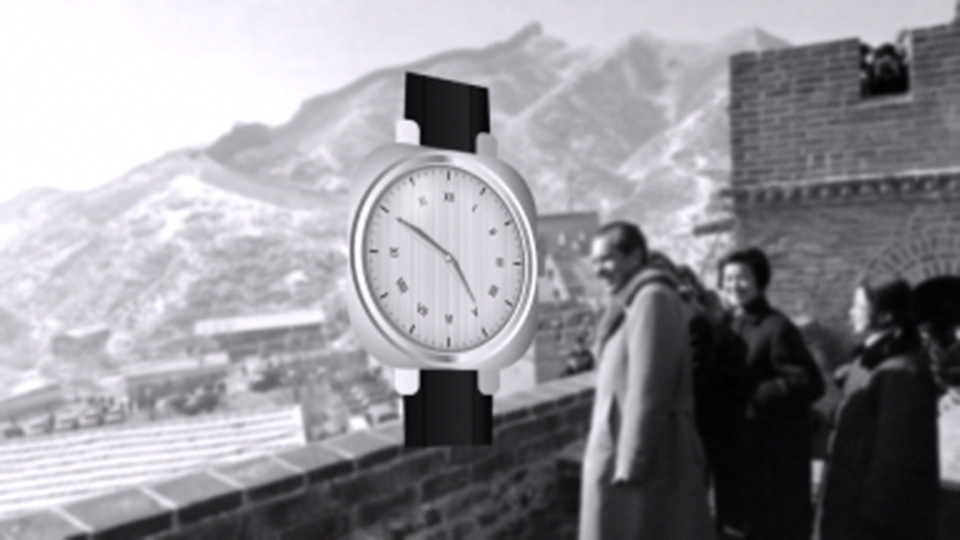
4:50
